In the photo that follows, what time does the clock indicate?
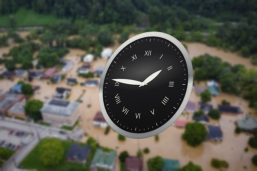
1:46
